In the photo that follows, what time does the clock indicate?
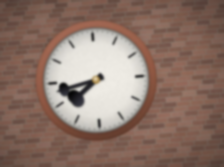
7:43
